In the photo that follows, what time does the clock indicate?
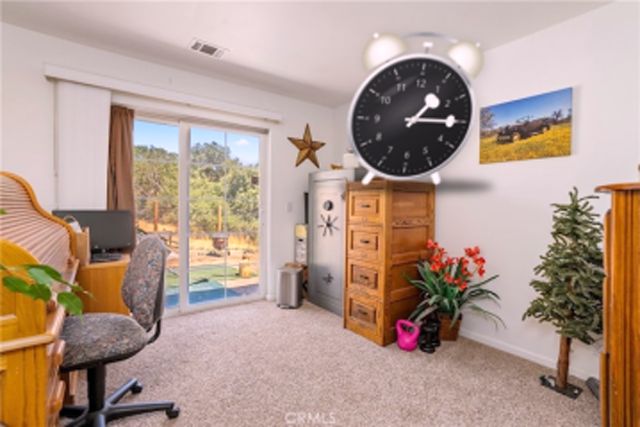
1:15
